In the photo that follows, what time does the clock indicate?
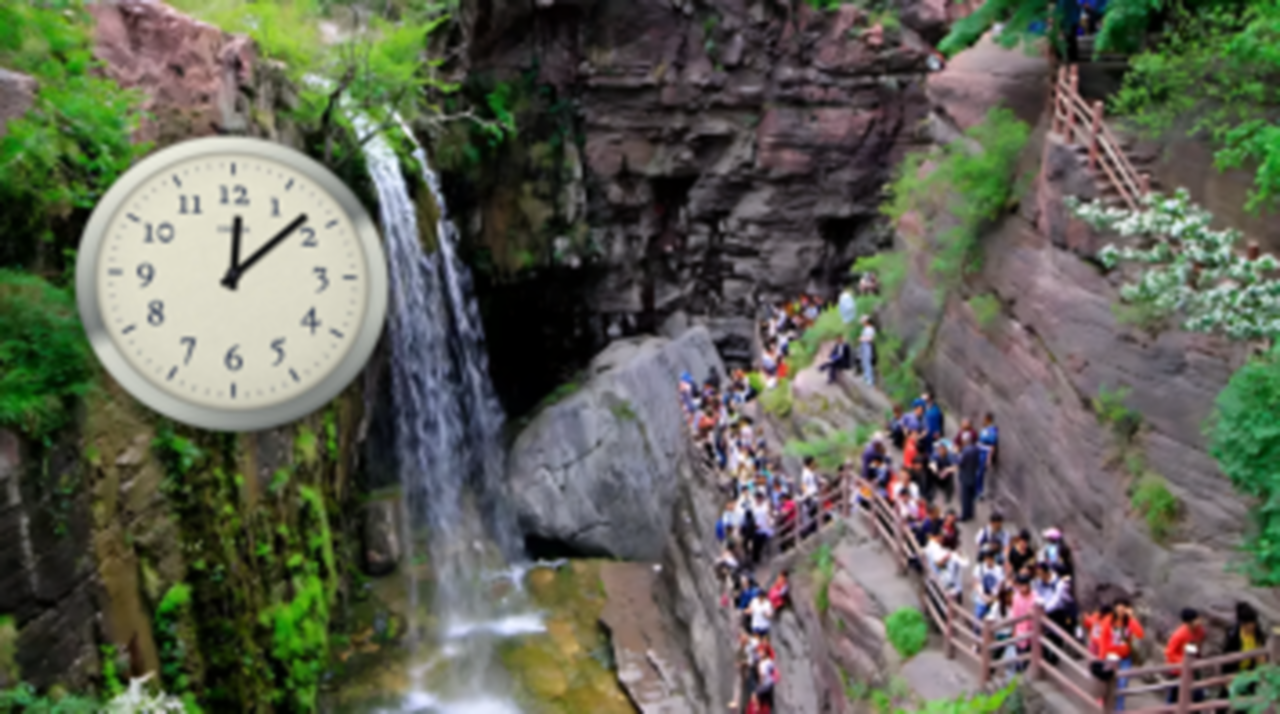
12:08
